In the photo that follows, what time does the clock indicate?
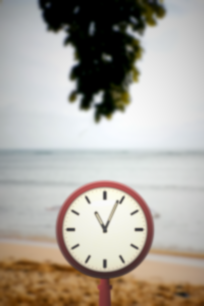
11:04
